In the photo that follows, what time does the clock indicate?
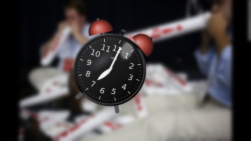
7:01
